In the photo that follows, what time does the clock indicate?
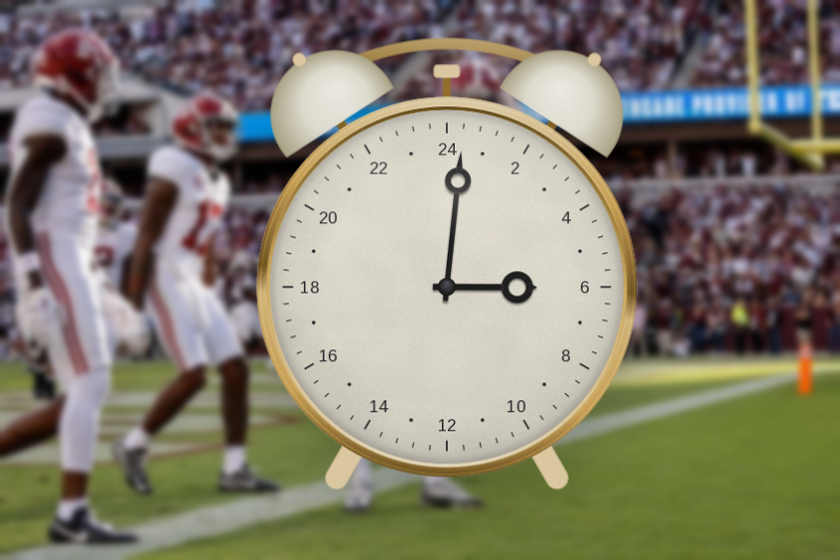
6:01
